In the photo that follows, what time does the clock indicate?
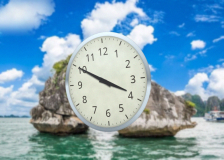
3:50
